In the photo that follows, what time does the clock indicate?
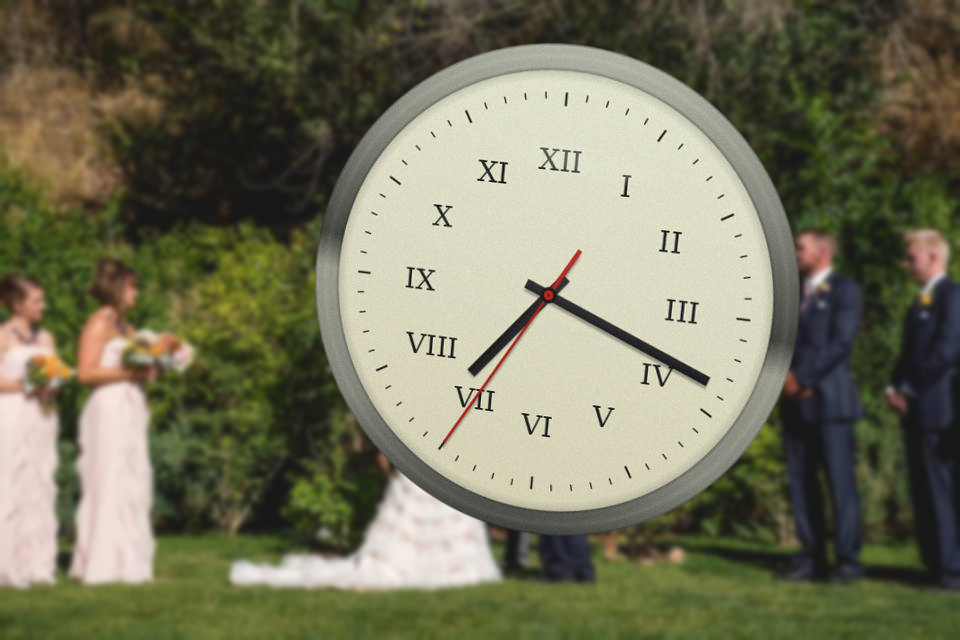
7:18:35
